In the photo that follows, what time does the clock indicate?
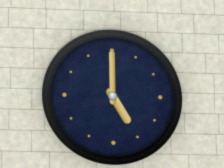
5:00
